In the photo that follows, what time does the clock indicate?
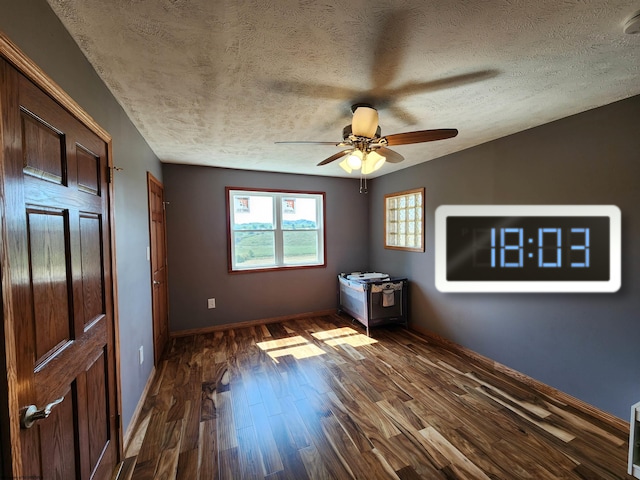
18:03
